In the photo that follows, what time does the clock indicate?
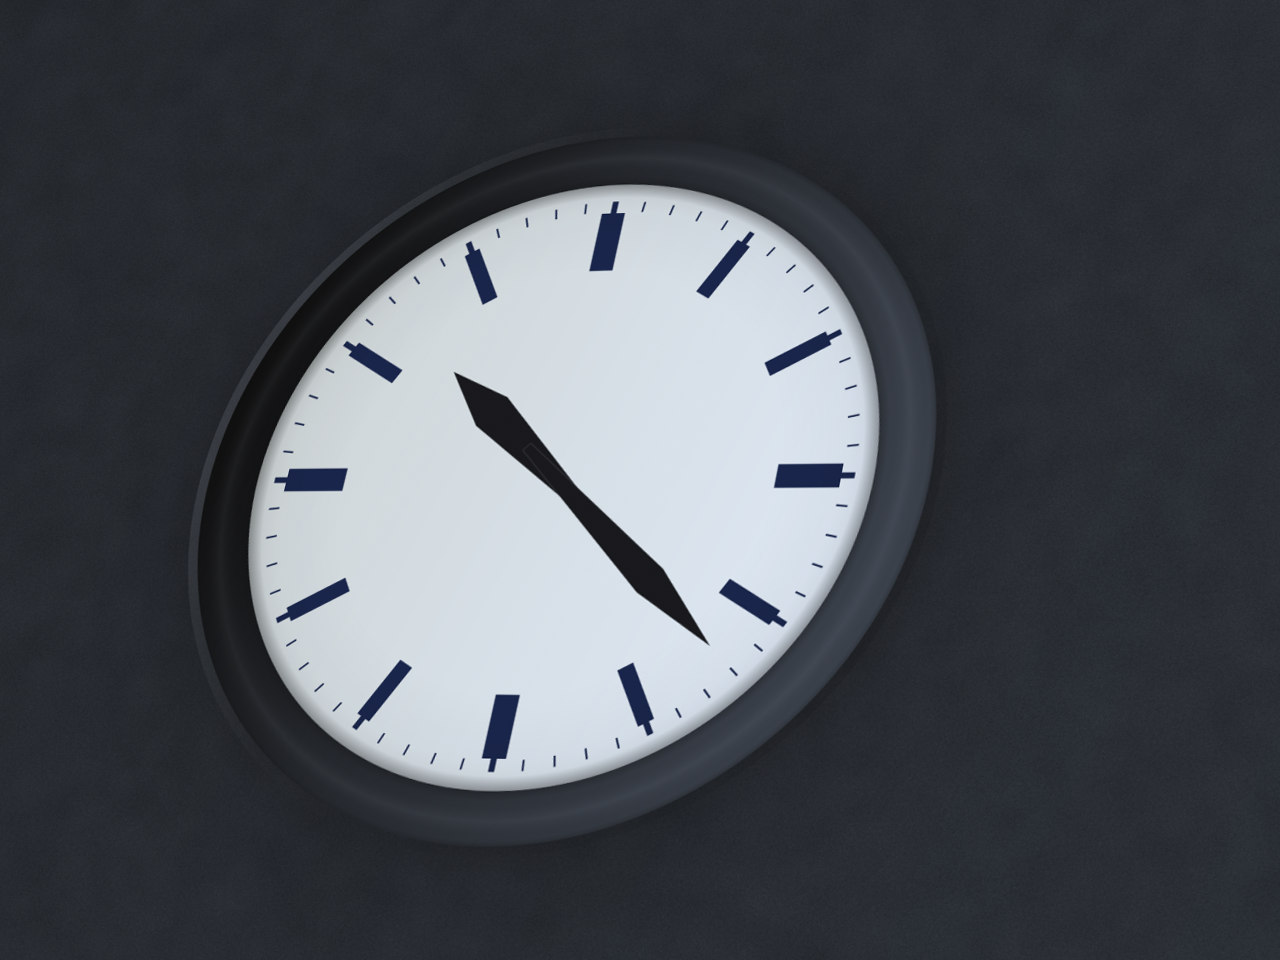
10:22
